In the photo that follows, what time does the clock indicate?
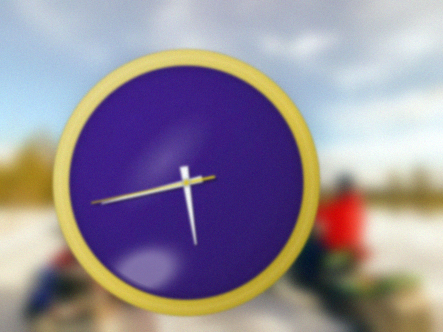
5:42:43
